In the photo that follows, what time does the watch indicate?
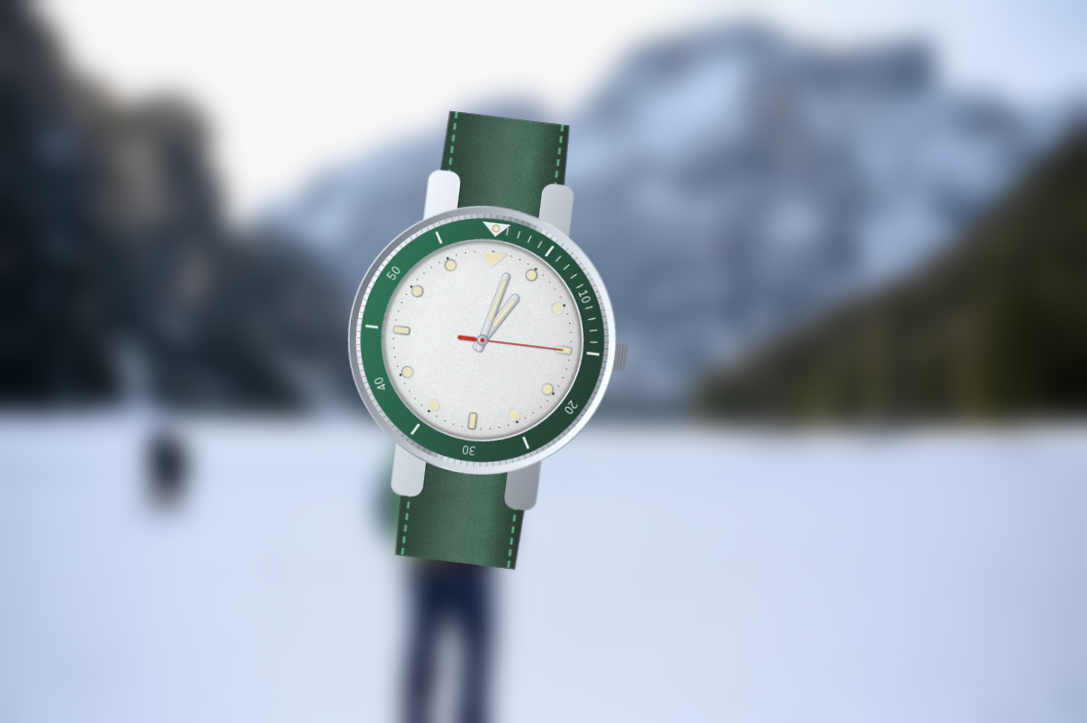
1:02:15
